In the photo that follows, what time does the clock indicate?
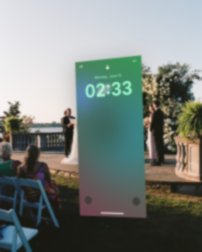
2:33
